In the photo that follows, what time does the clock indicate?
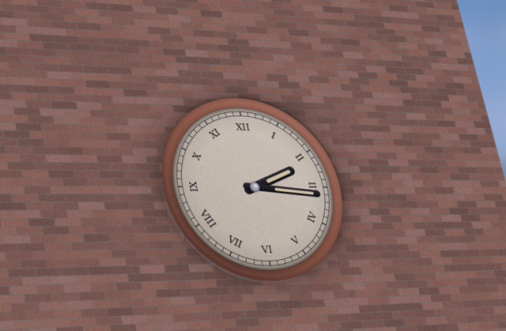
2:16
